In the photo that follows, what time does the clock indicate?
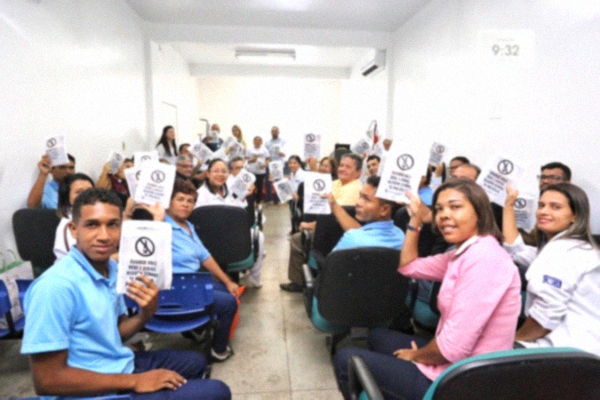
9:32
